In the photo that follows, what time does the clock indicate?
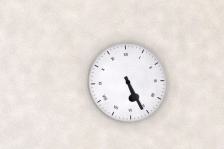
5:26
